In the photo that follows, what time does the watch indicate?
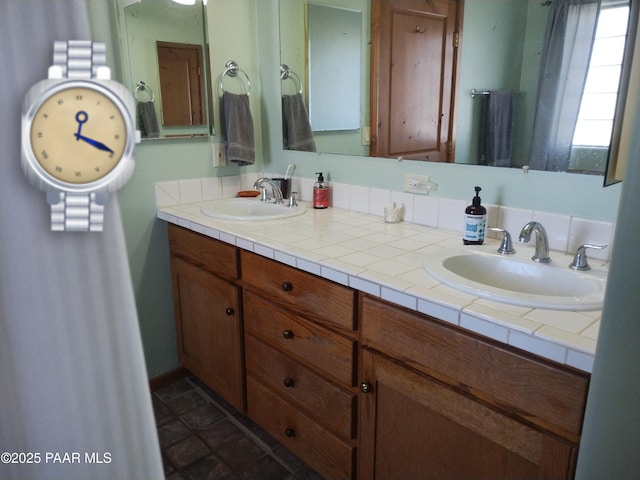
12:19
